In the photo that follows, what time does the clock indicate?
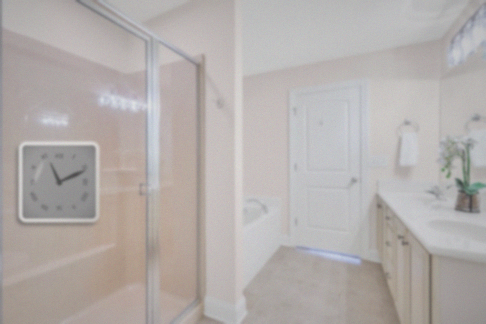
11:11
